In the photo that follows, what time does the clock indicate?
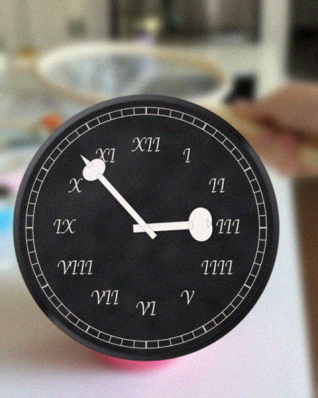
2:53
